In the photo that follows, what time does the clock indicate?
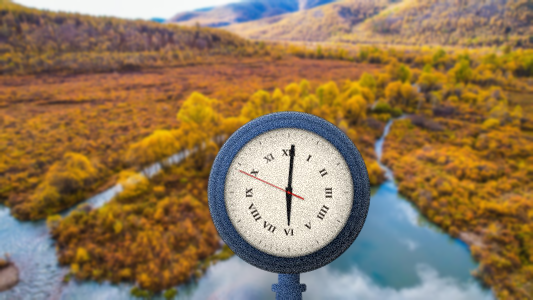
6:00:49
